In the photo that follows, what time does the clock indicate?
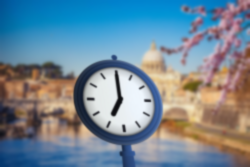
7:00
